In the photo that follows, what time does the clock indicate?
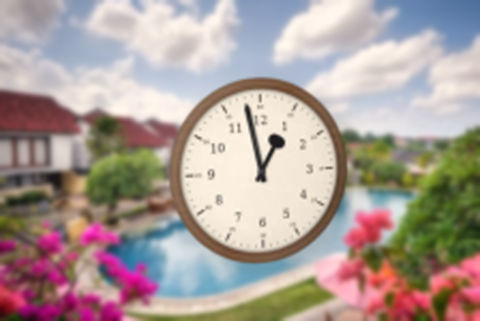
12:58
